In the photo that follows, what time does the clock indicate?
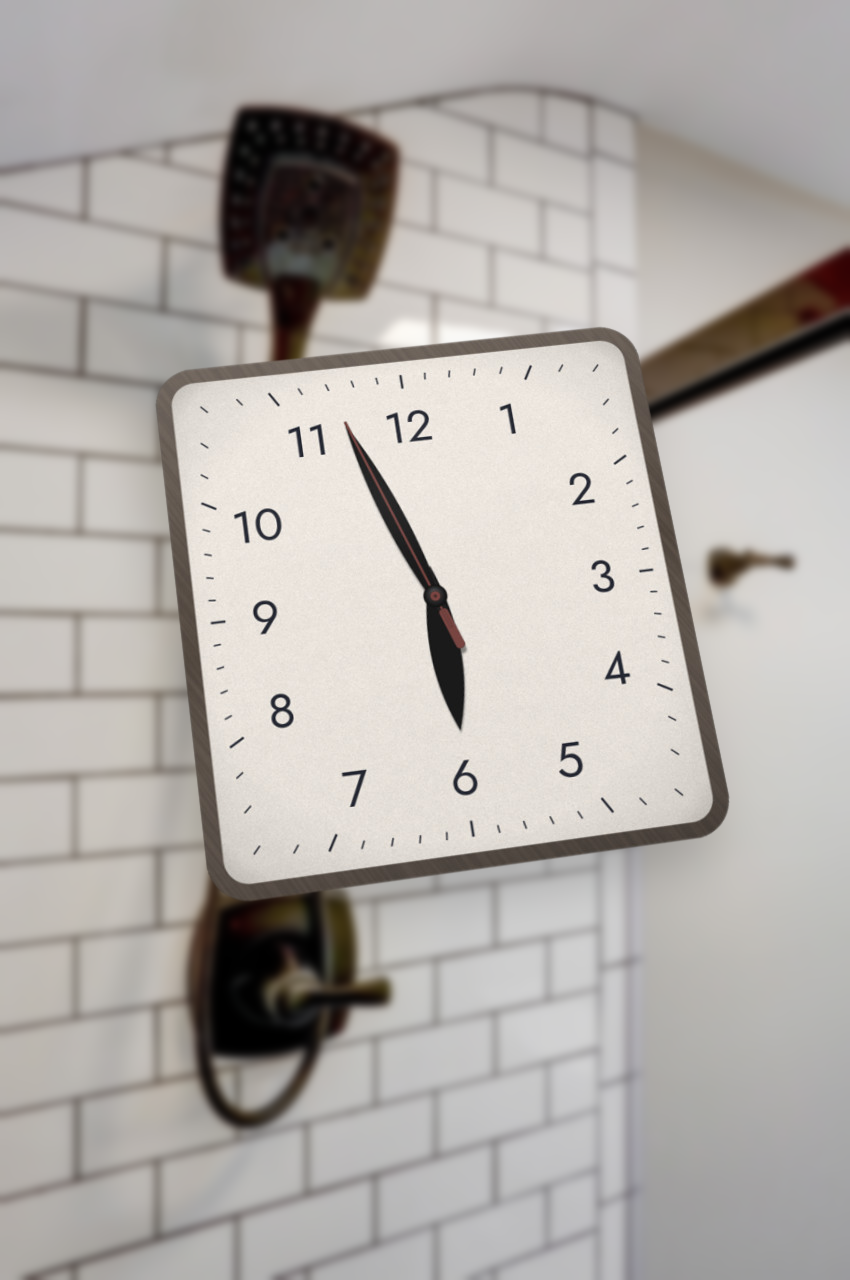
5:56:57
